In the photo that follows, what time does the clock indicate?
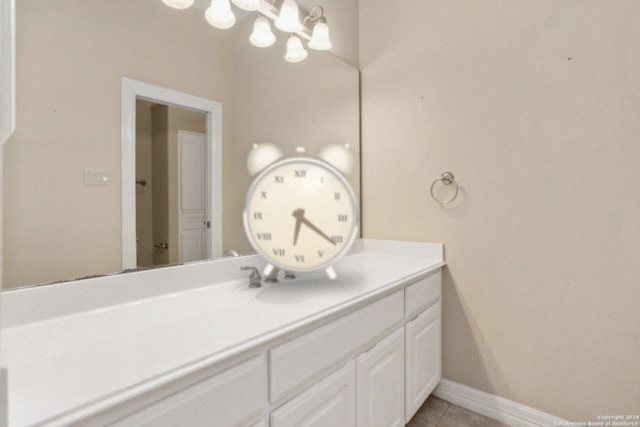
6:21
